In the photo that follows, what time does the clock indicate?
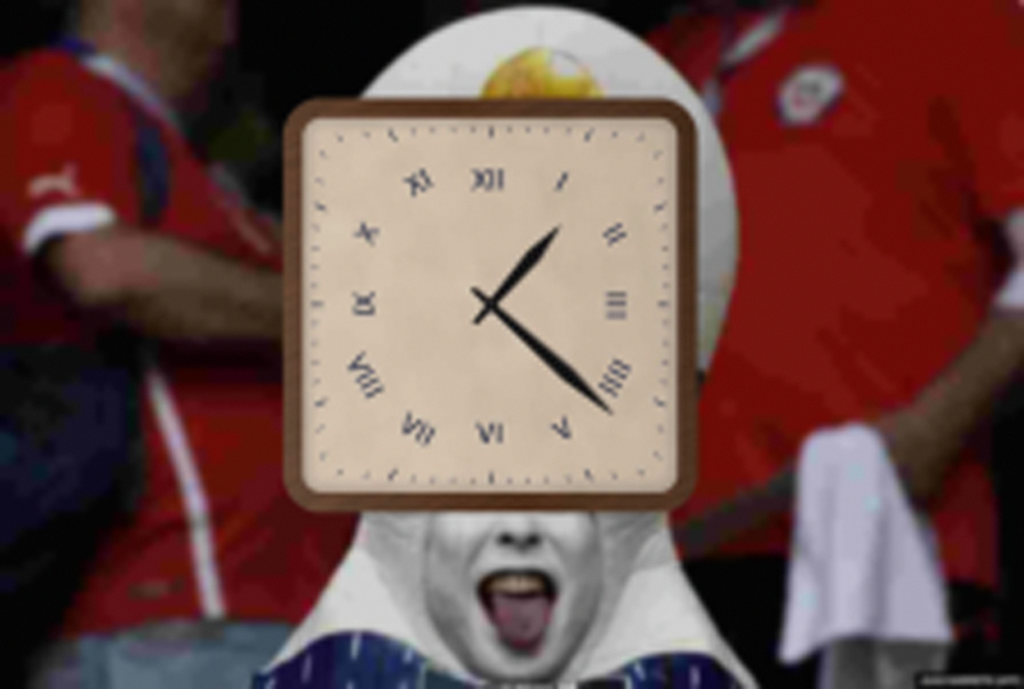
1:22
